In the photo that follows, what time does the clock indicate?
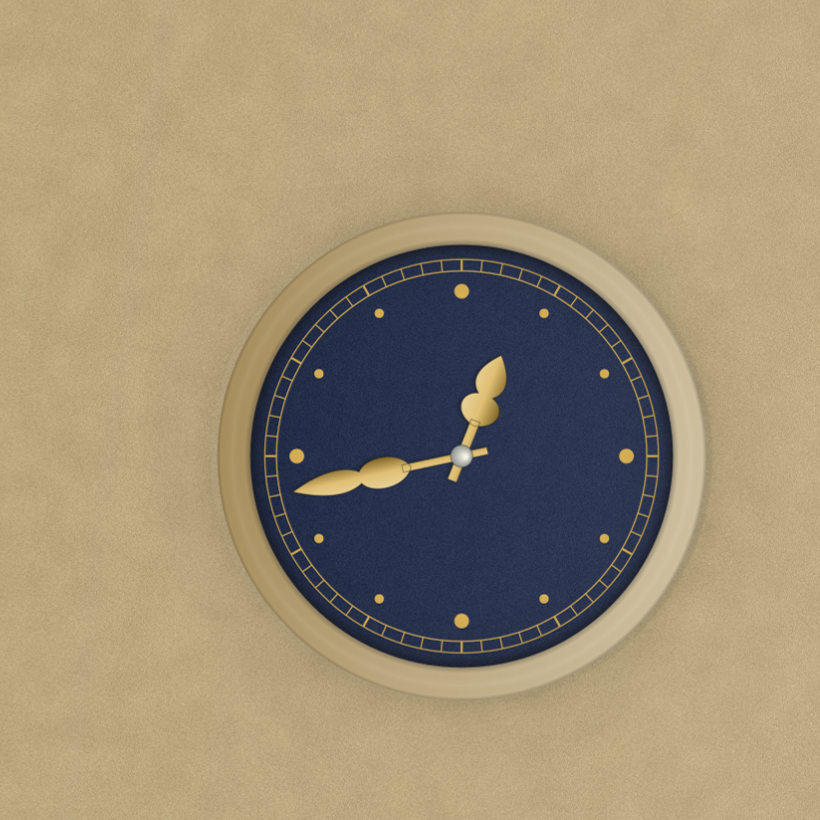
12:43
